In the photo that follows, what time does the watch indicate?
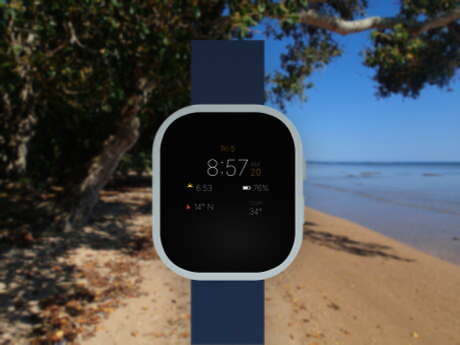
8:57:20
